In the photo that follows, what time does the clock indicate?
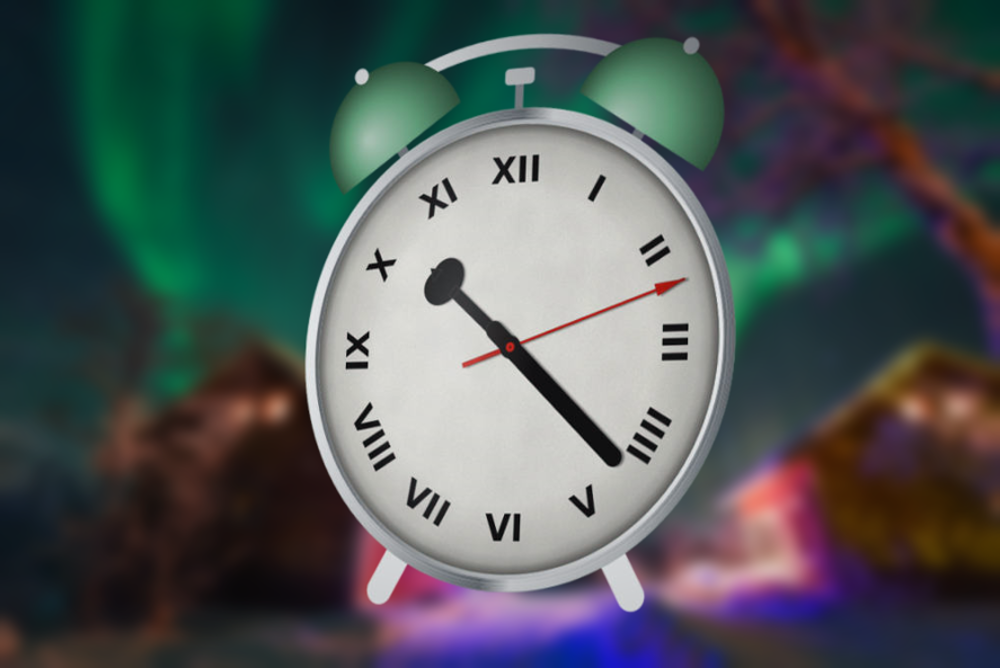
10:22:12
